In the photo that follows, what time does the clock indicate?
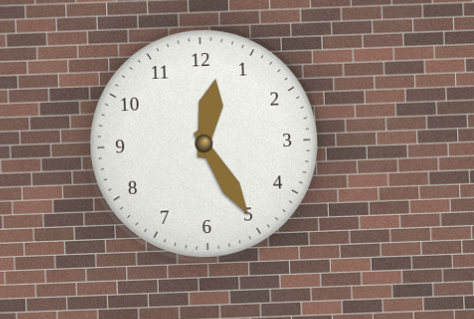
12:25
